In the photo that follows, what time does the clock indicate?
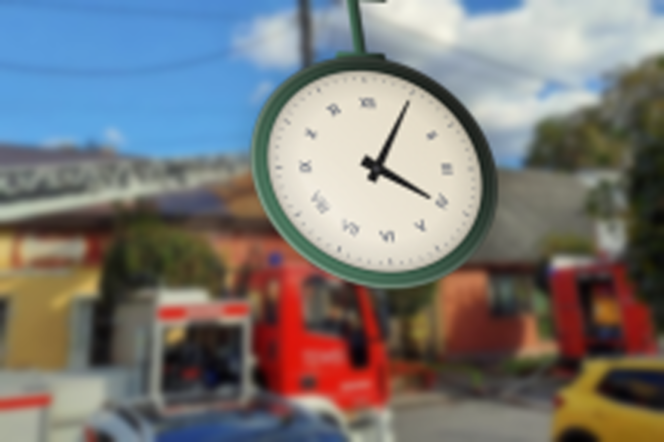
4:05
